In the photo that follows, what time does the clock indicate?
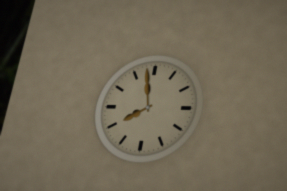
7:58
